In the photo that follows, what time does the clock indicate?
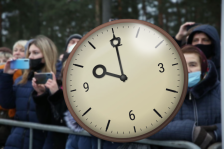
10:00
